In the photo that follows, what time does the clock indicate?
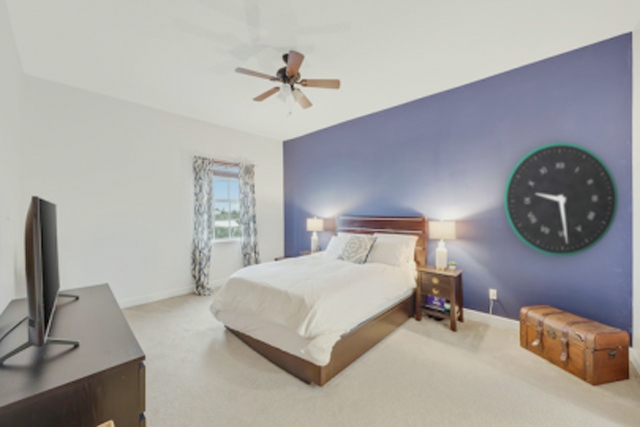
9:29
